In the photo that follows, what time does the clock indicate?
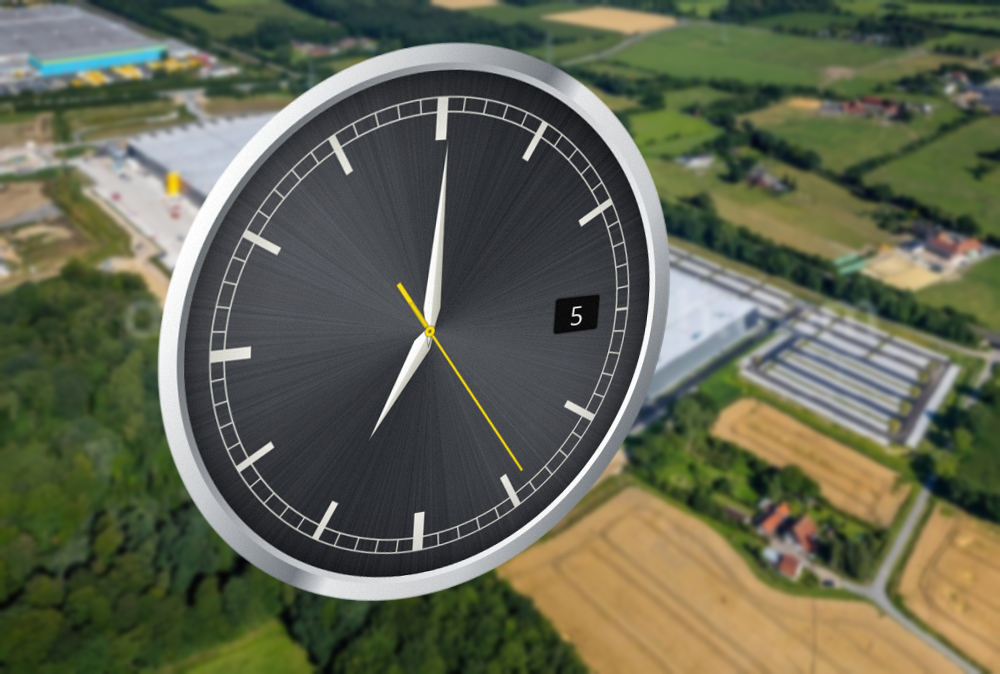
7:00:24
